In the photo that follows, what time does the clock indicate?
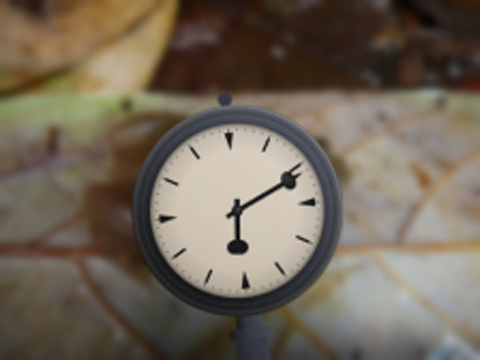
6:11
